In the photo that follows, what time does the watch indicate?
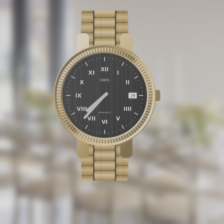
7:37
